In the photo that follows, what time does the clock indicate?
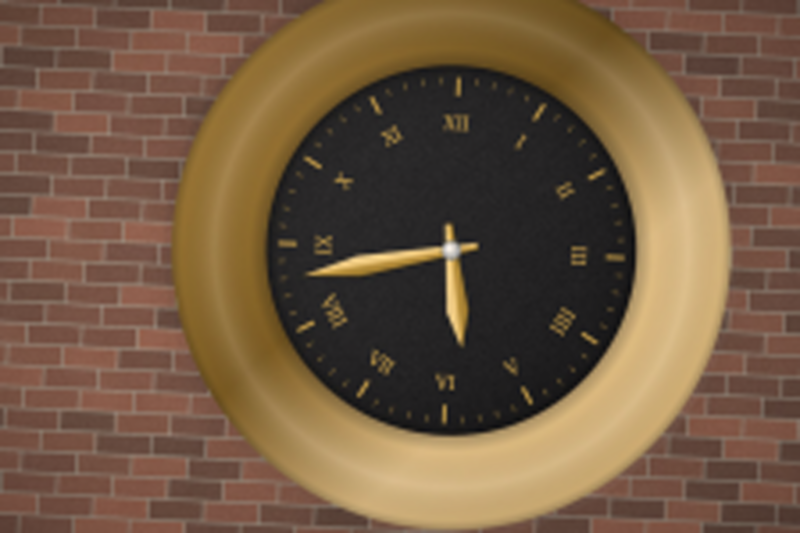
5:43
